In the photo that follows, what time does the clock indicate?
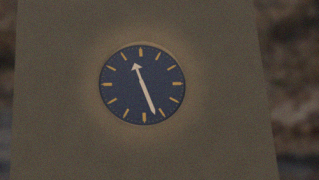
11:27
